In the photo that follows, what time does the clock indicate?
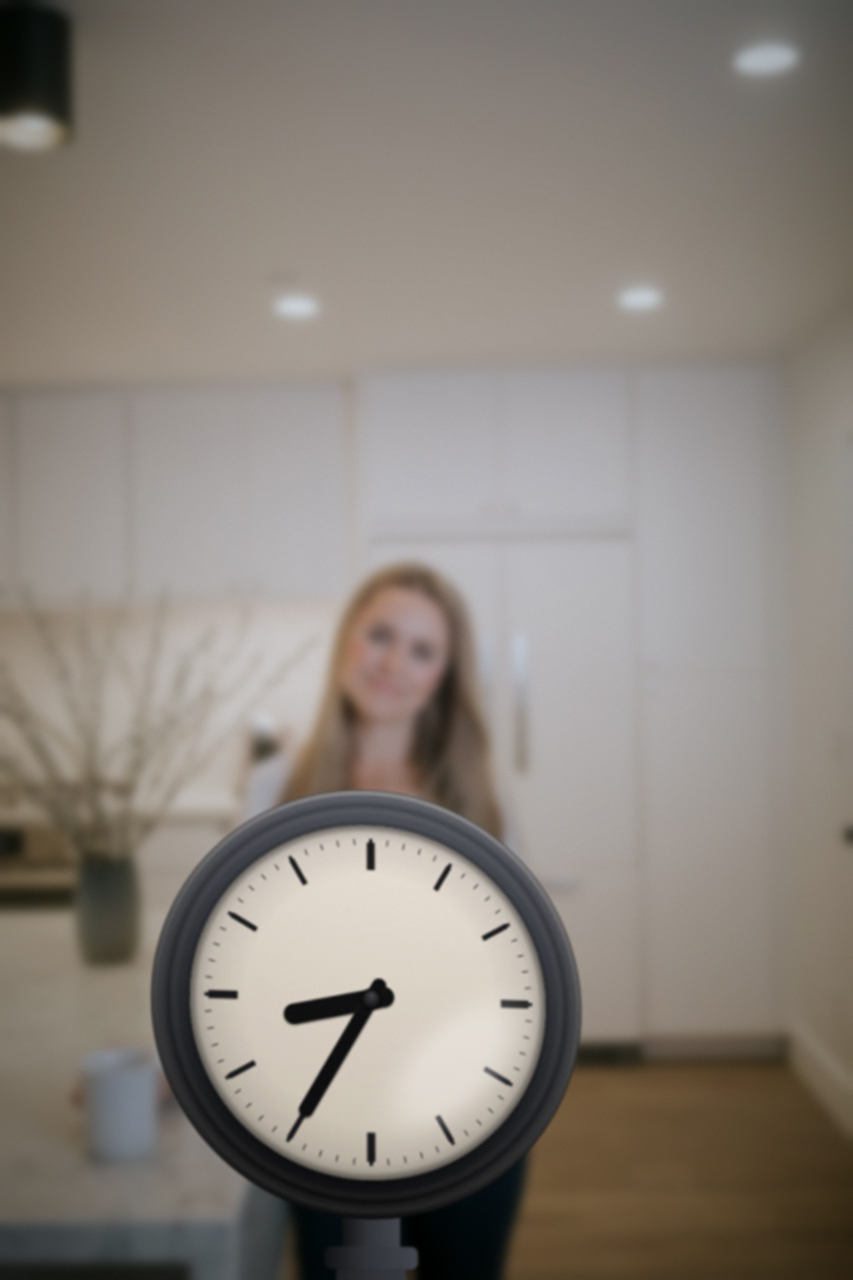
8:35
